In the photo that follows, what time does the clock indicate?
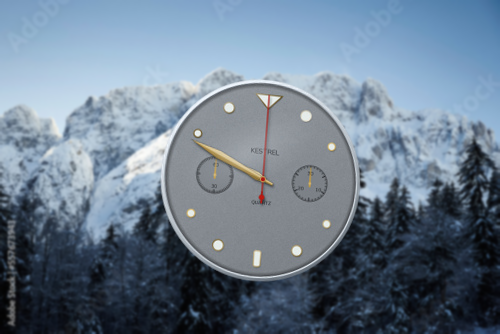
9:49
